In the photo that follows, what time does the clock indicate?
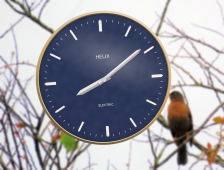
8:09
